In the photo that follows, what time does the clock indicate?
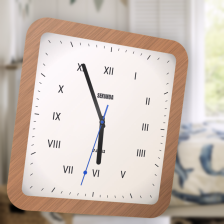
5:55:32
